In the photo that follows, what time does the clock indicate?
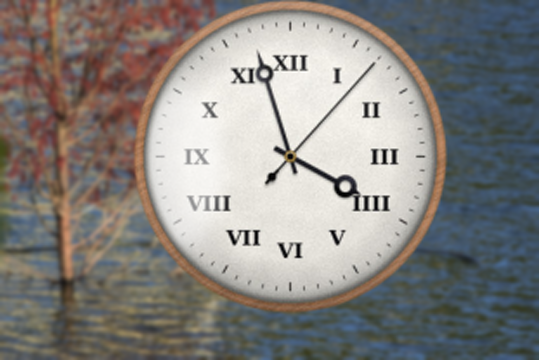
3:57:07
